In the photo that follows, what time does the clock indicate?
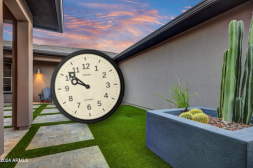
9:52
